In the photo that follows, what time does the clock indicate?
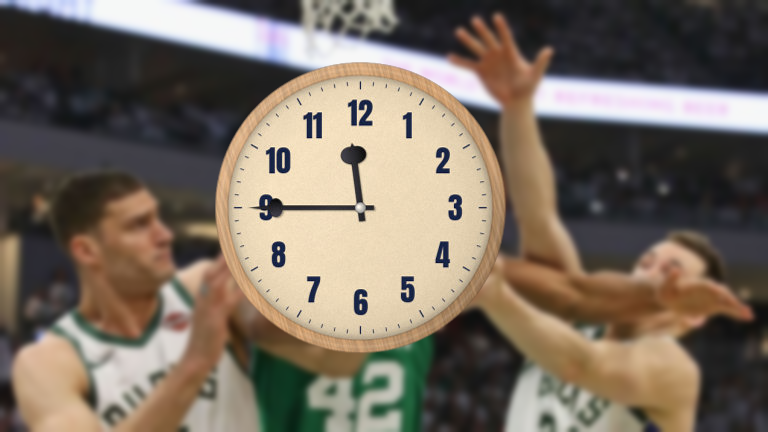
11:45
